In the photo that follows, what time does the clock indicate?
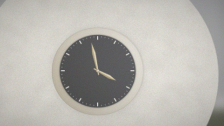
3:58
